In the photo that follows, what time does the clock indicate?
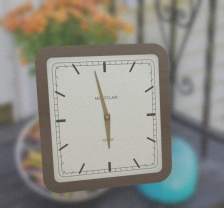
5:58
